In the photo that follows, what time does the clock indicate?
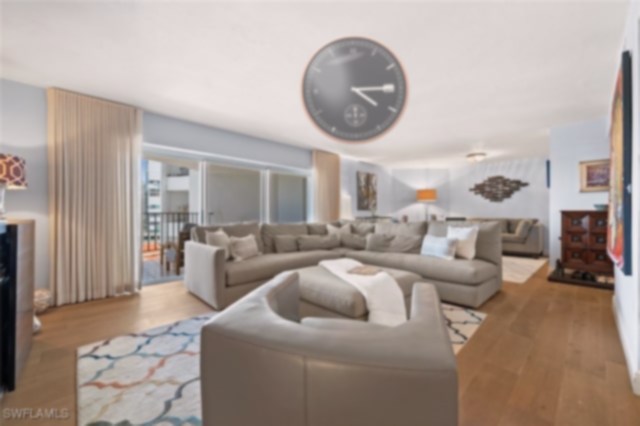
4:15
